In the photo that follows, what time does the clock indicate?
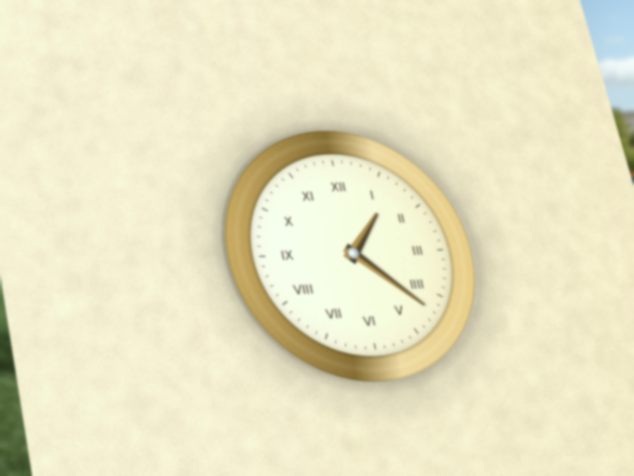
1:22
